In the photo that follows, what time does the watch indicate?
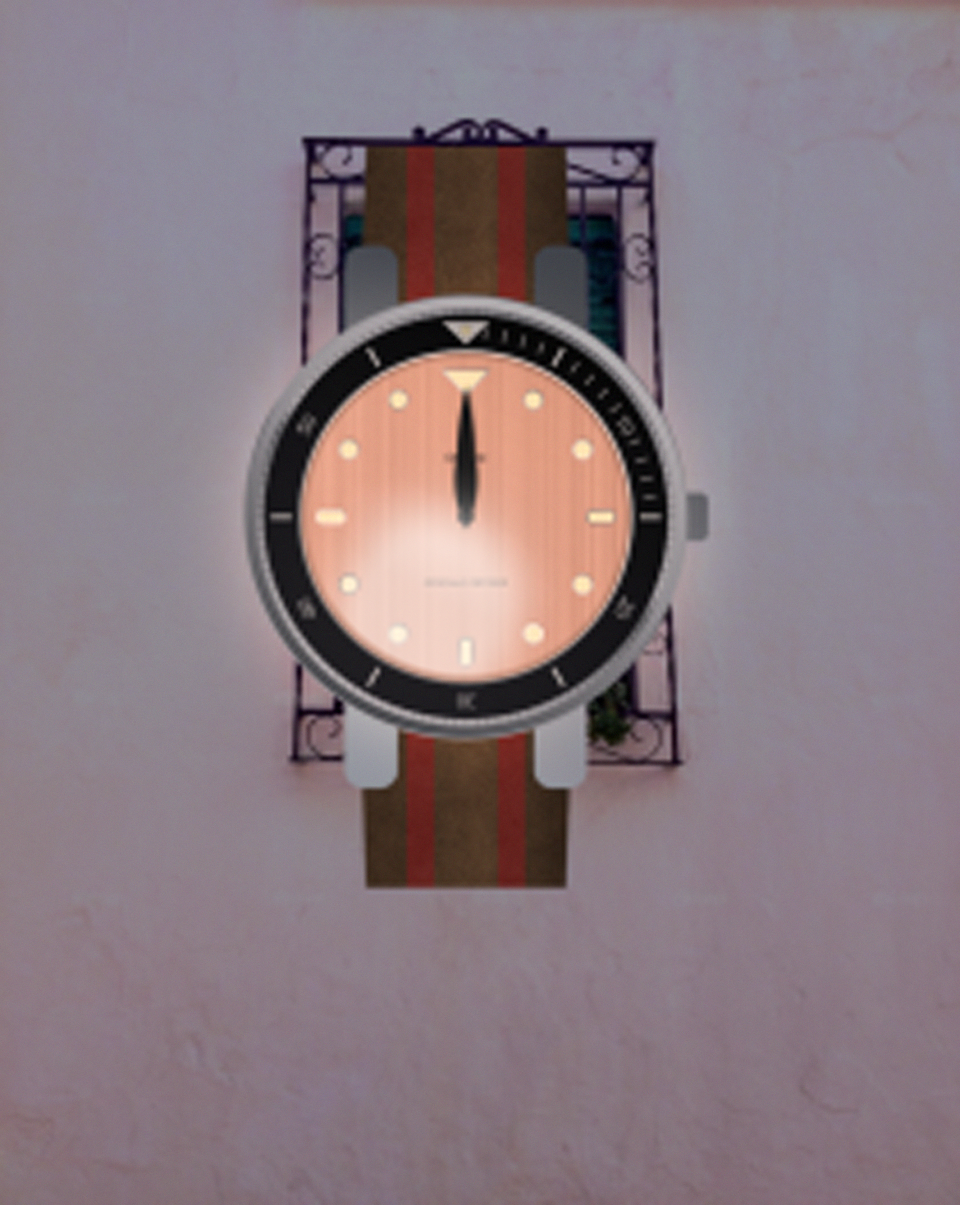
12:00
